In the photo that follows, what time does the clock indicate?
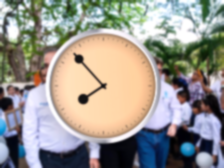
7:53
